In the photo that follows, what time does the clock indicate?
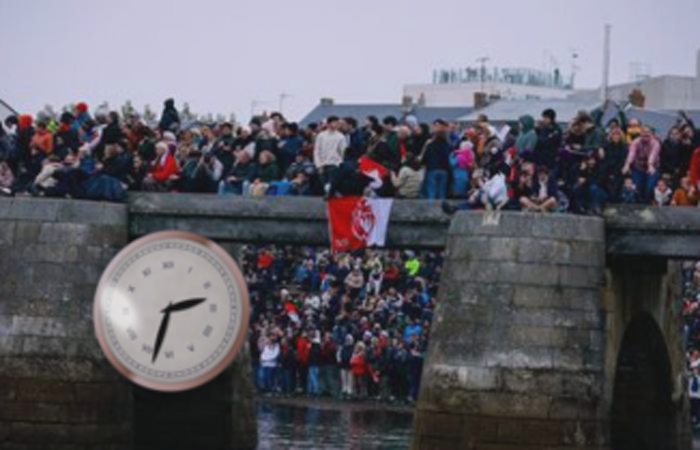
2:33
